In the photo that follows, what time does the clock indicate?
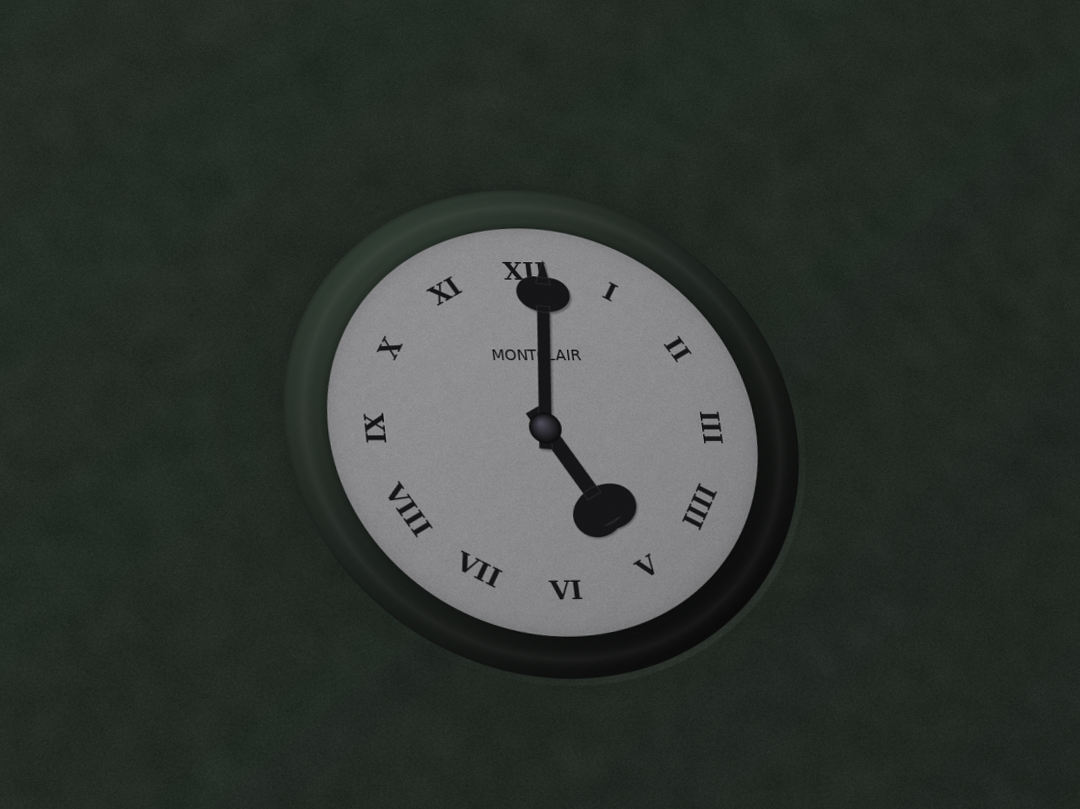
5:01
